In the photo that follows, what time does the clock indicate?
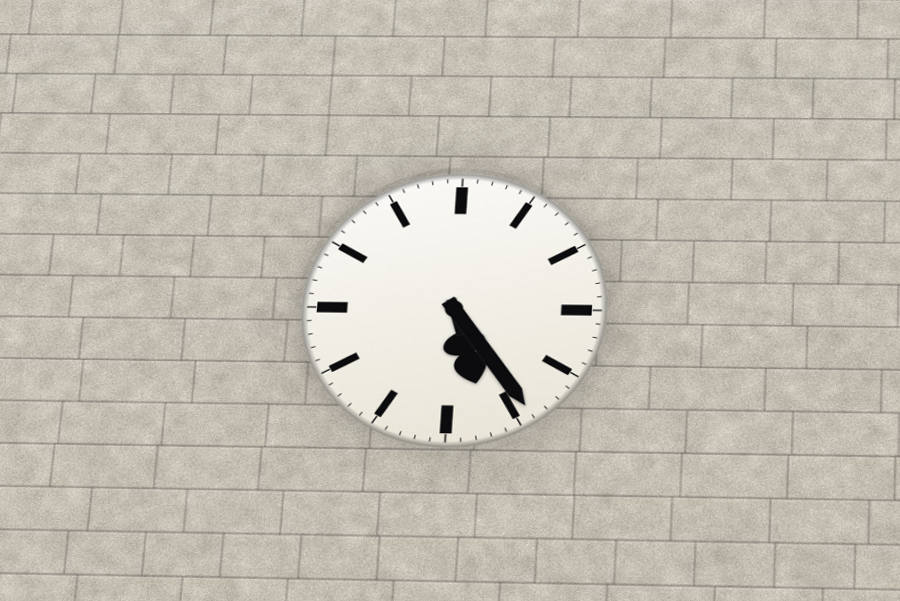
5:24
